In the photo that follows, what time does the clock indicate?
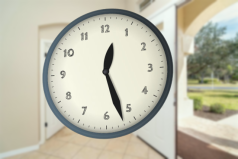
12:27
